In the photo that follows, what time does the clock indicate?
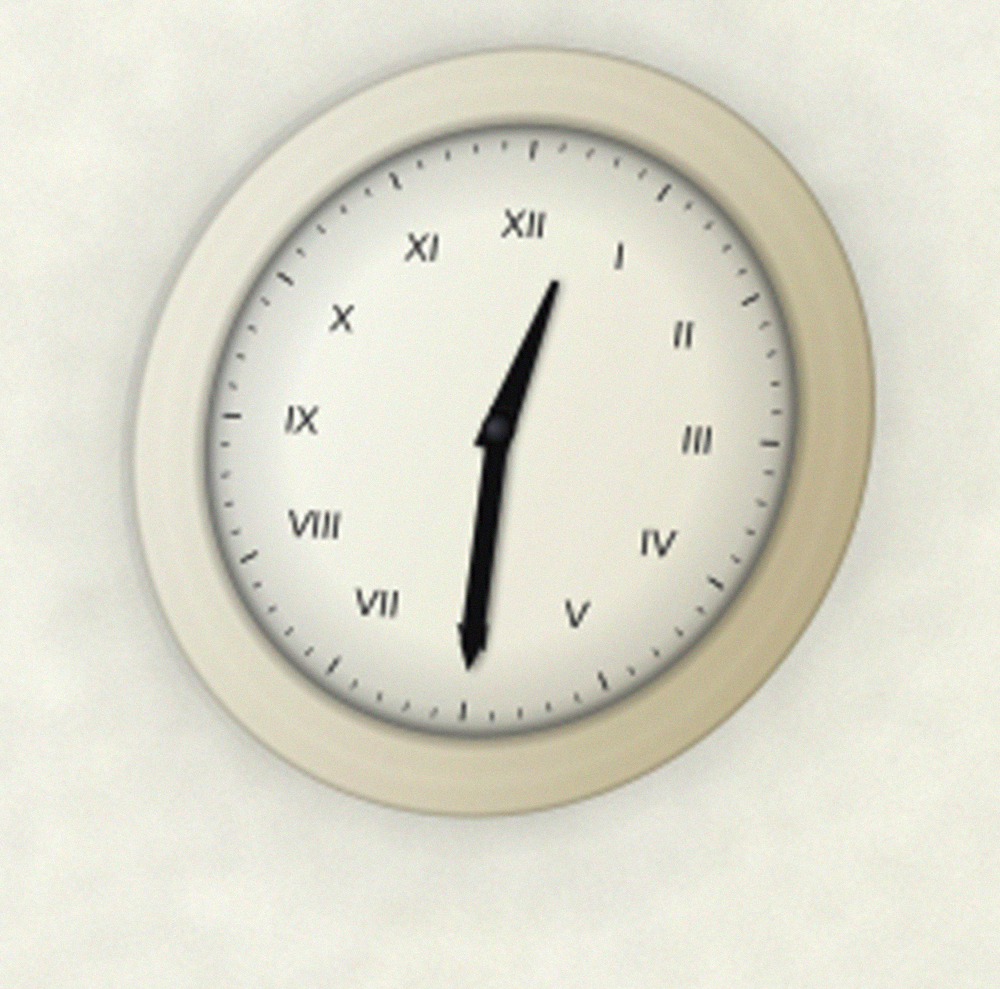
12:30
